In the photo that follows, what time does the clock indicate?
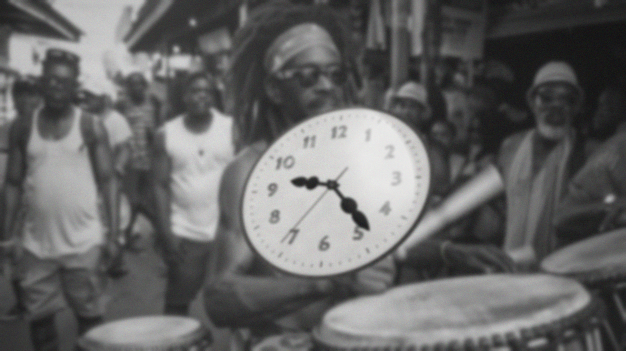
9:23:36
